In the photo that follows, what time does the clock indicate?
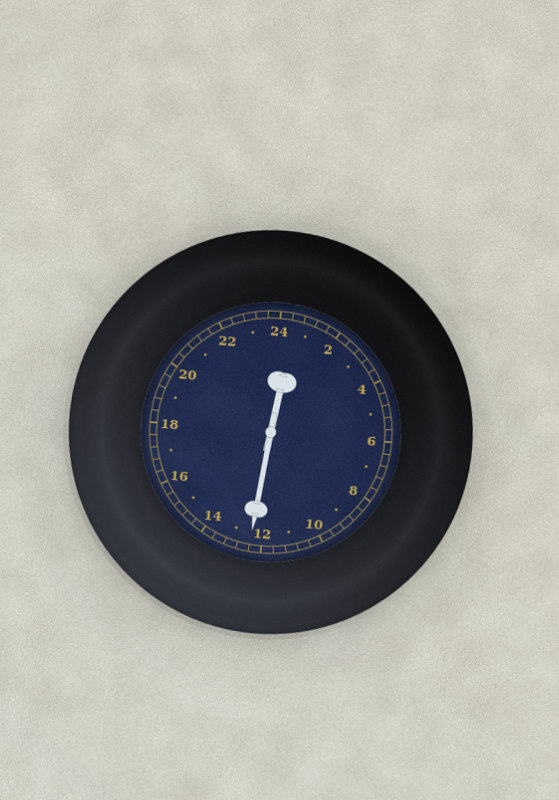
0:31
